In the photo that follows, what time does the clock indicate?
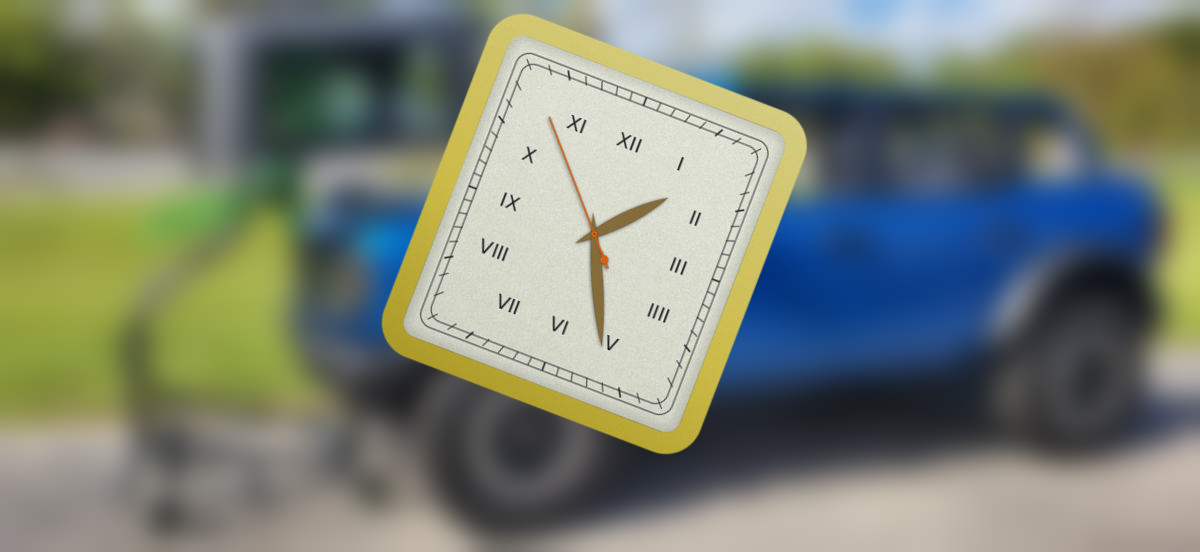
1:25:53
